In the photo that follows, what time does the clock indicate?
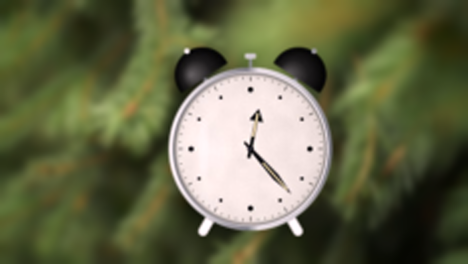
12:23
